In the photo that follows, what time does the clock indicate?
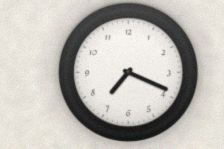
7:19
